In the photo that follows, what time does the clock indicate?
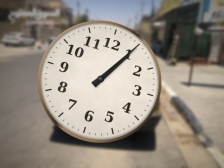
1:05
